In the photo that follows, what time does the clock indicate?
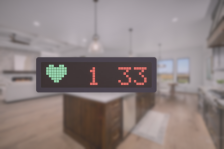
1:33
